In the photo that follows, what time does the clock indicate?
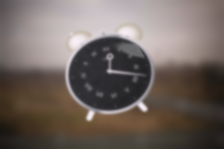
12:18
